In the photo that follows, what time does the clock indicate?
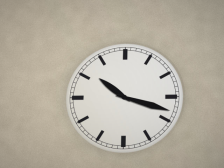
10:18
